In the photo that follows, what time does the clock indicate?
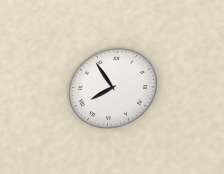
7:54
